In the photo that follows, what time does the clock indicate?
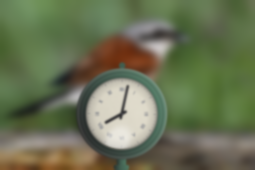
8:02
